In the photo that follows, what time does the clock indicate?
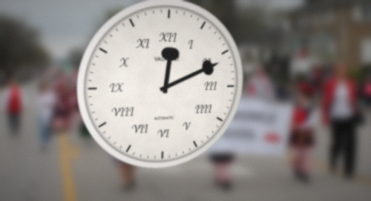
12:11
